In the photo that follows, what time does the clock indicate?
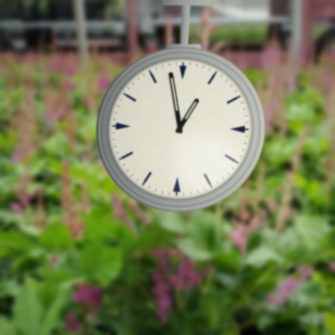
12:58
